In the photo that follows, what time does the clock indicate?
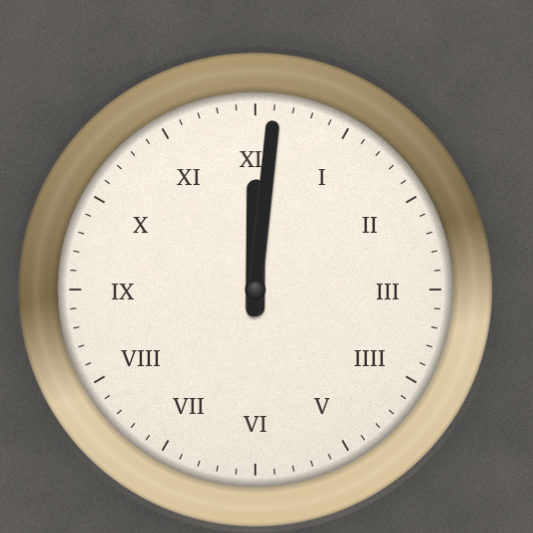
12:01
